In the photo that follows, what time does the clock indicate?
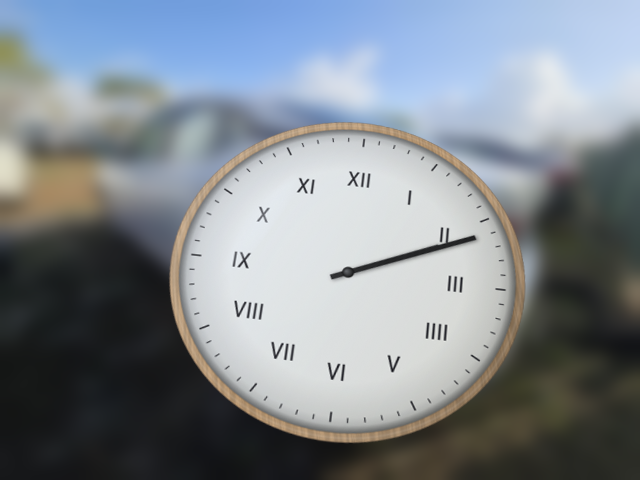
2:11
